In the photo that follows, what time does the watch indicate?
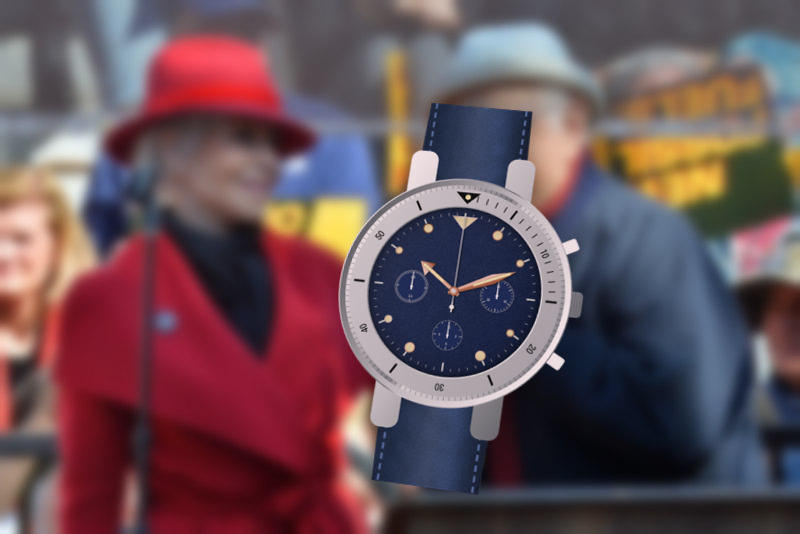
10:11
